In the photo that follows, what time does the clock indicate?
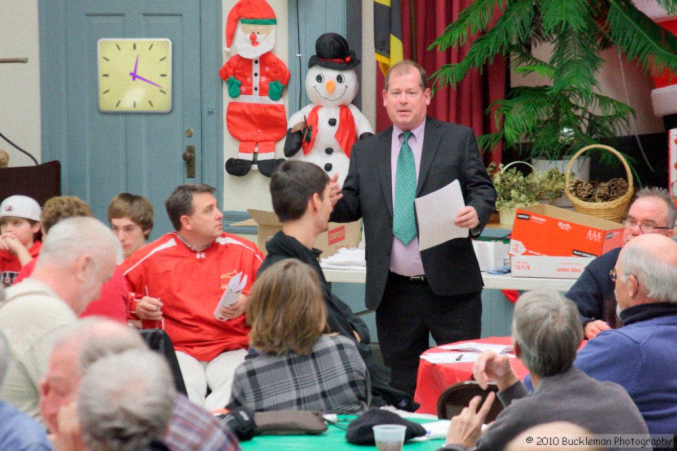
12:19
